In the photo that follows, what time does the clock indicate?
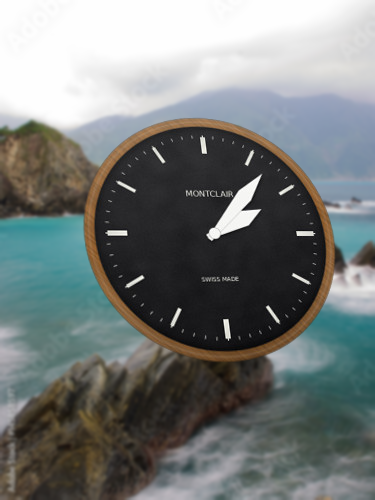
2:07
